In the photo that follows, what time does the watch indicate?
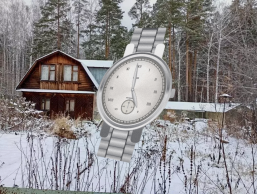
4:59
